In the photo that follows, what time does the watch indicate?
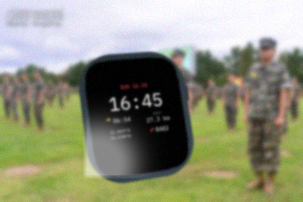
16:45
